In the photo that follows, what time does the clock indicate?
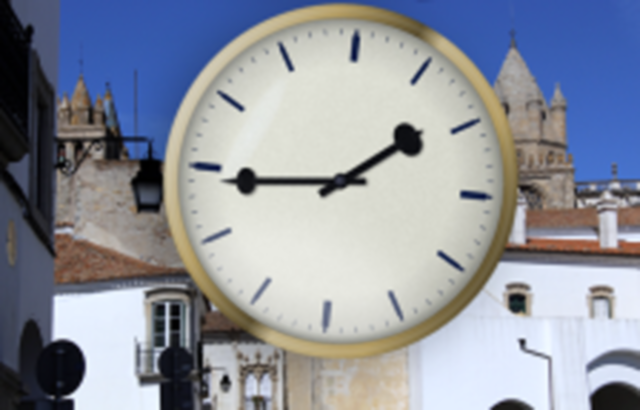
1:44
